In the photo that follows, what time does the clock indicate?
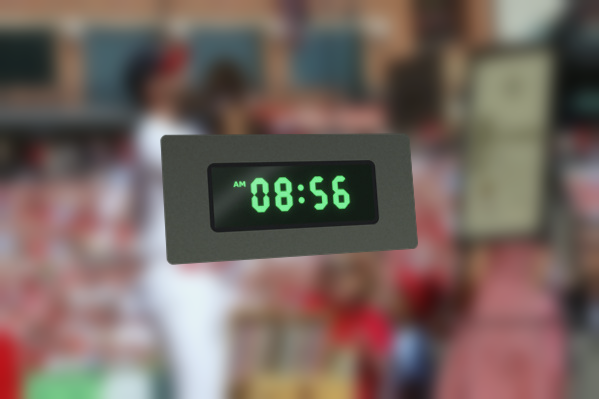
8:56
